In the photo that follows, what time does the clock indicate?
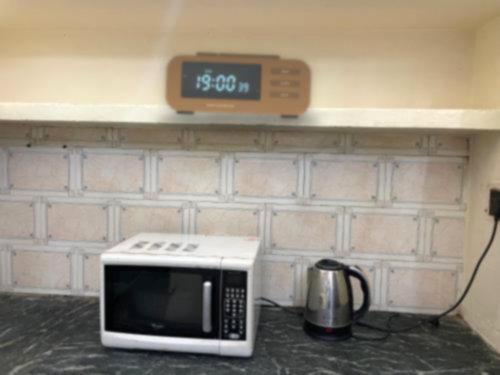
19:00
